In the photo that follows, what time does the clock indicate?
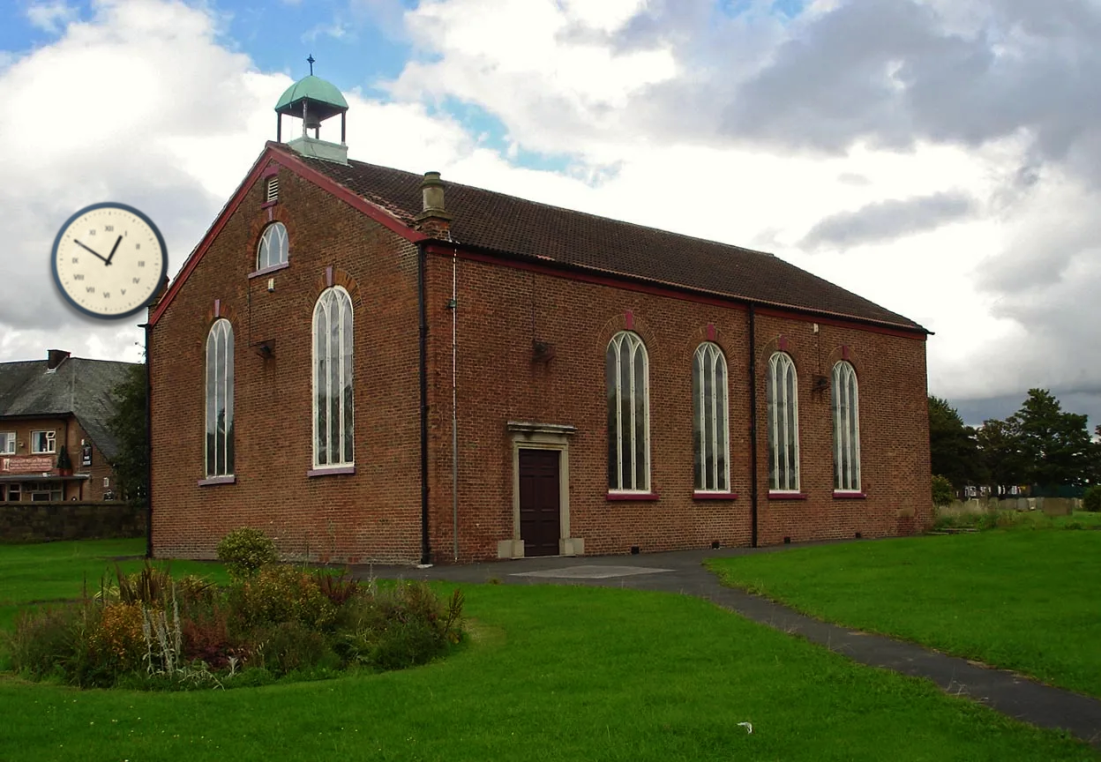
12:50
